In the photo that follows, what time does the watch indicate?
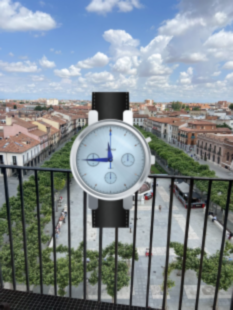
11:45
